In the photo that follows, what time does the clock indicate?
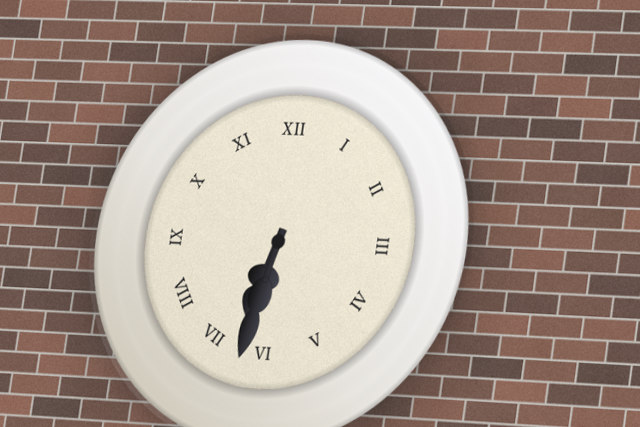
6:32
